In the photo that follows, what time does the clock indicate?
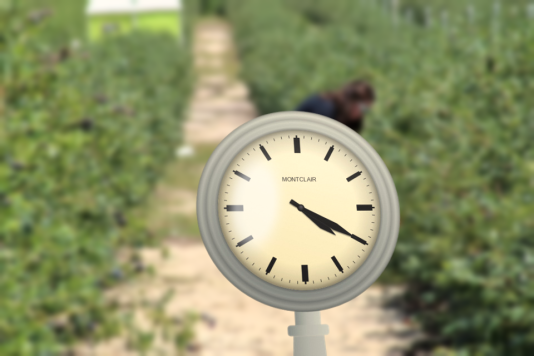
4:20
